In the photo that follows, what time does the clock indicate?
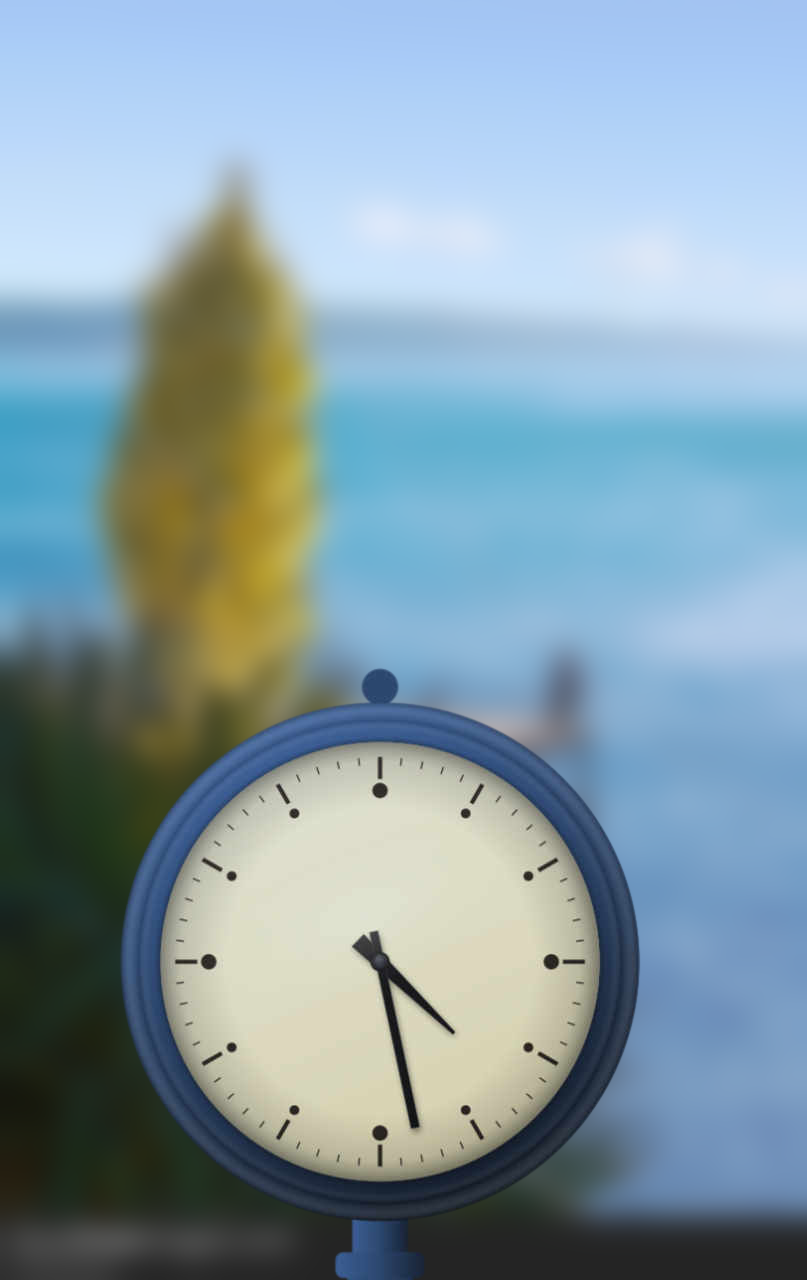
4:28
